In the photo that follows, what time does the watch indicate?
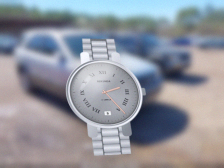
2:24
